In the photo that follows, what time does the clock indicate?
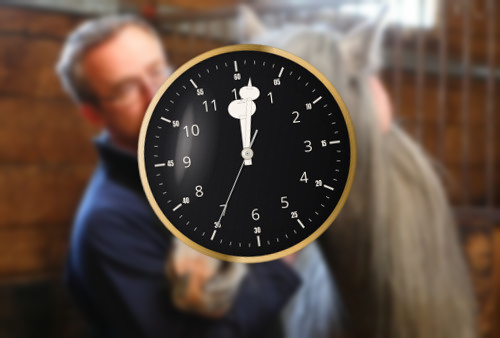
12:01:35
